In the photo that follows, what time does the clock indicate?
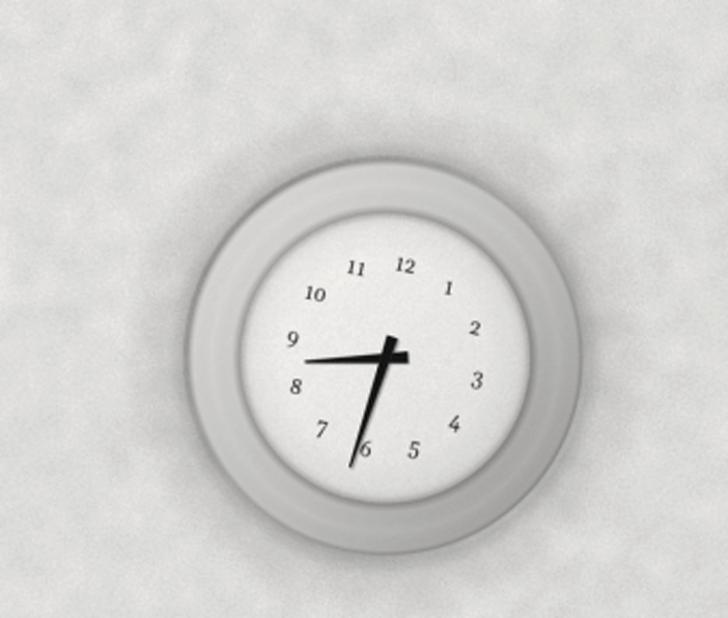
8:31
